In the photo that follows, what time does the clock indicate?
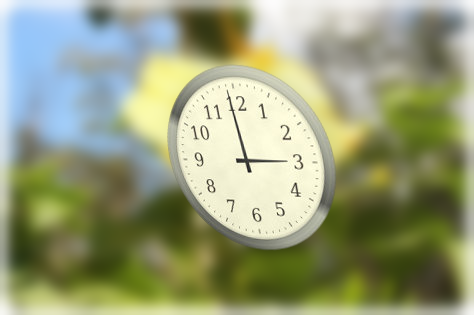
2:59
